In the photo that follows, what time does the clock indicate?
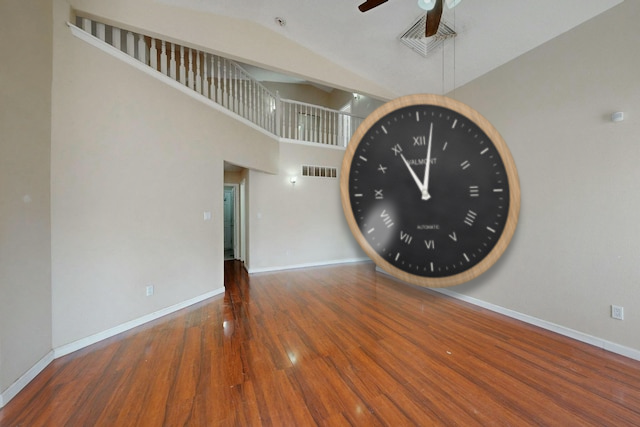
11:02
